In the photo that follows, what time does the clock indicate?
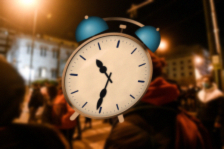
10:31
